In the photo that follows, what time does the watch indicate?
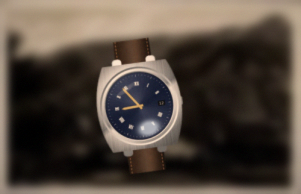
8:54
